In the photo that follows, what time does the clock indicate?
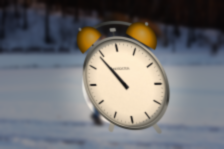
10:54
